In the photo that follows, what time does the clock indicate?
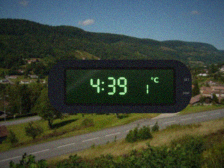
4:39
